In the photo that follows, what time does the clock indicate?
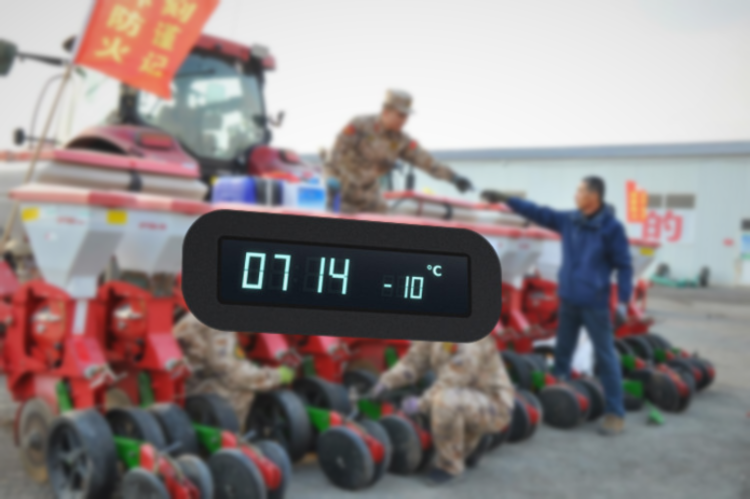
7:14
